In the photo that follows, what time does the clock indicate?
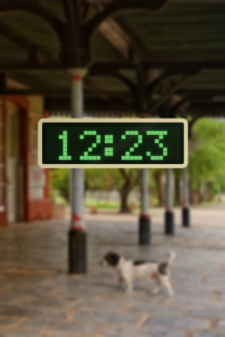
12:23
